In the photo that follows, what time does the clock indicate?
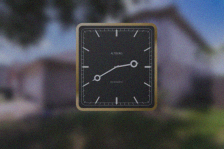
2:40
